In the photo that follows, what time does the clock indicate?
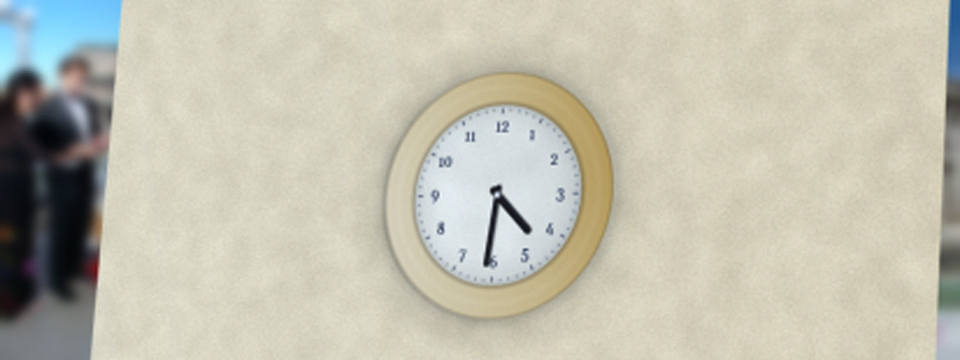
4:31
